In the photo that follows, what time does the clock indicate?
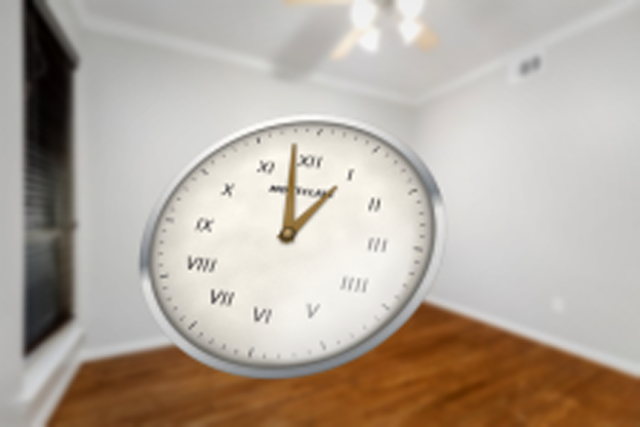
12:58
